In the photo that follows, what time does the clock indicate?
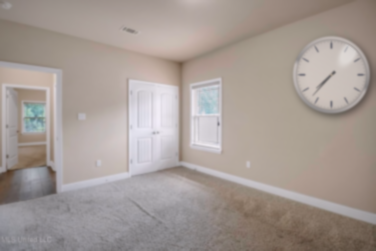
7:37
